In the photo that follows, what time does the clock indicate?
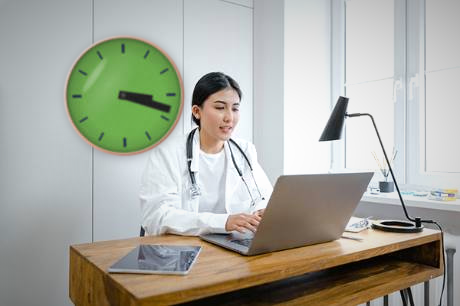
3:18
